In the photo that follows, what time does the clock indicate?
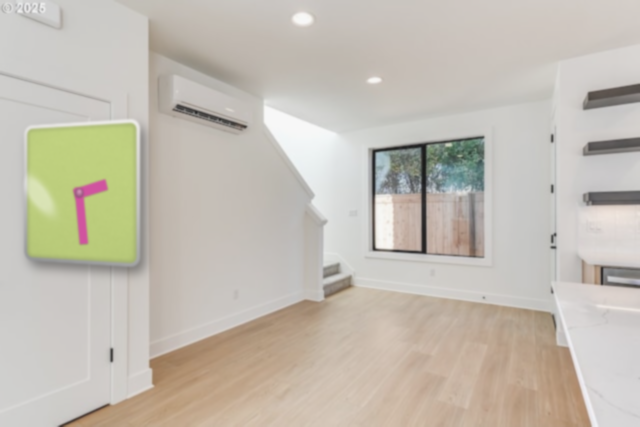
2:29
